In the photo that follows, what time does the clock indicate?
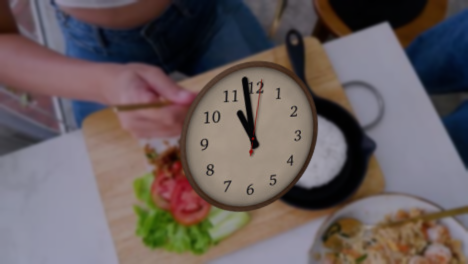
10:58:01
